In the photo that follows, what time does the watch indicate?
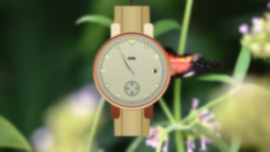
10:55
